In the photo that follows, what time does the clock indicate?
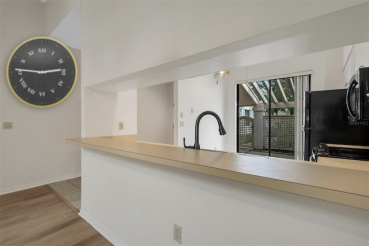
2:46
